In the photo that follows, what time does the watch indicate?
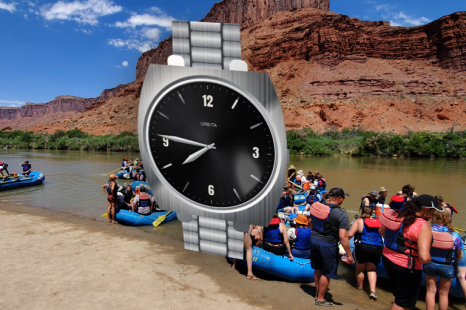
7:46
